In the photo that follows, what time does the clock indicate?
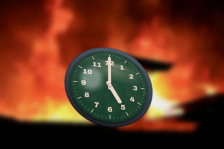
5:00
